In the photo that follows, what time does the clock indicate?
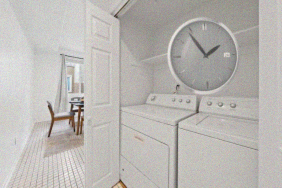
1:54
